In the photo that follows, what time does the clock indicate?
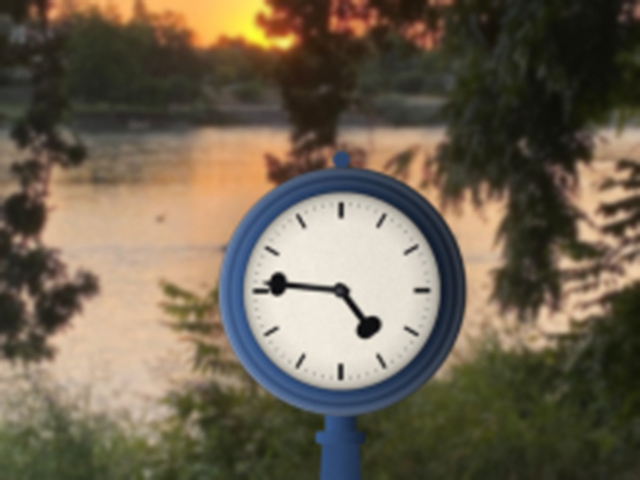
4:46
